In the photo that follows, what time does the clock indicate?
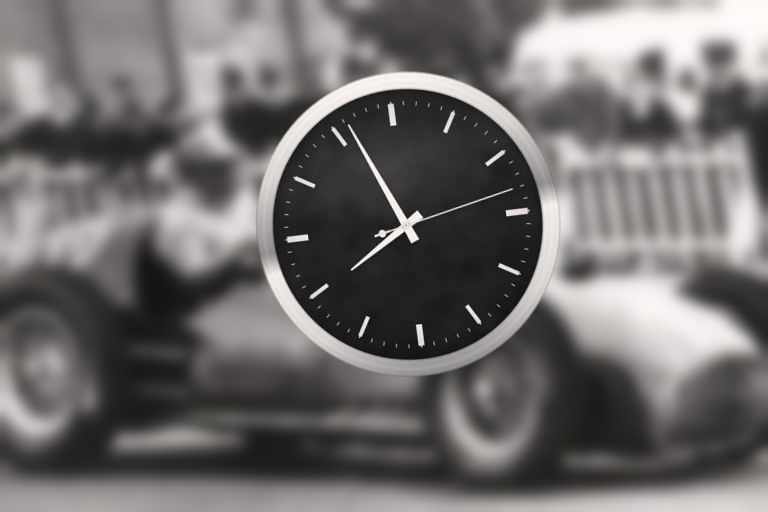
7:56:13
